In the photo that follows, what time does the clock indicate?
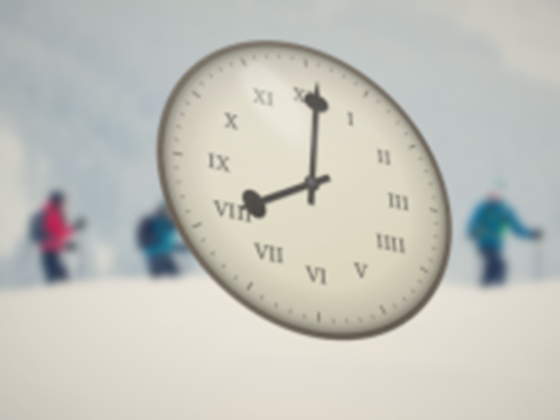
8:01
